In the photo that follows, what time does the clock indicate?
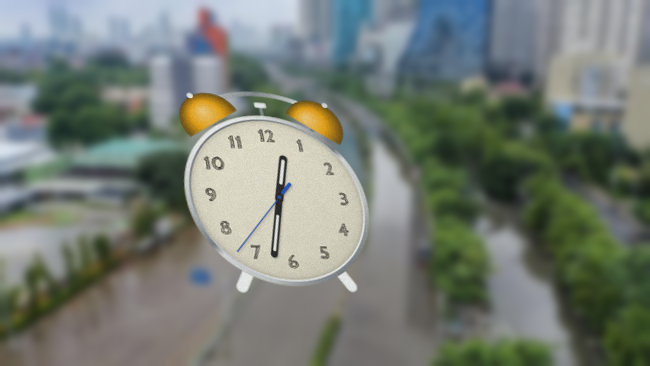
12:32:37
